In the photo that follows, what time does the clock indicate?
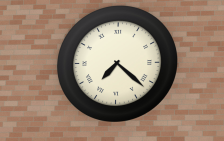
7:22
